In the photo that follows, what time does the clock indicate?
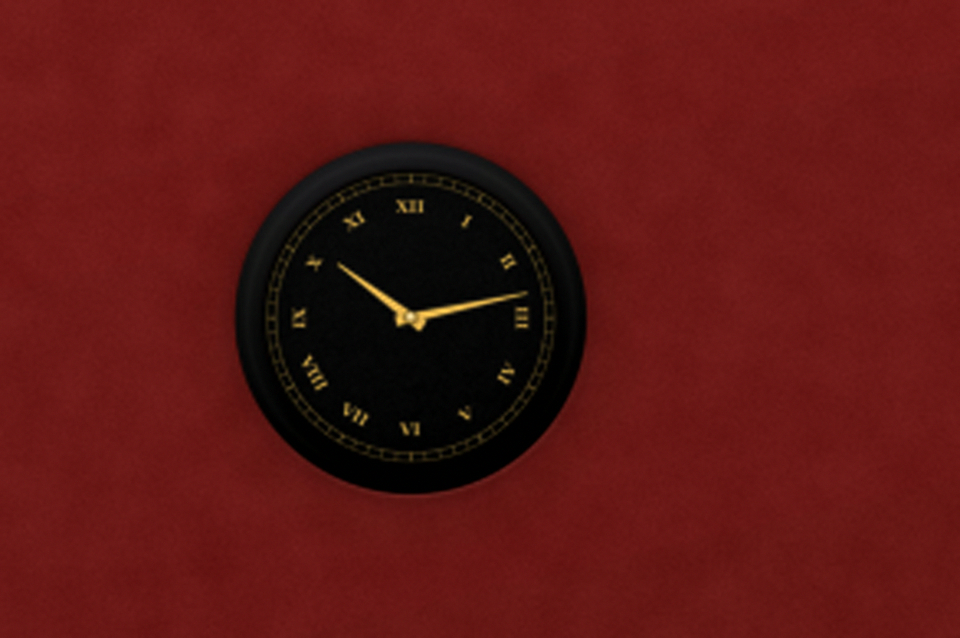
10:13
